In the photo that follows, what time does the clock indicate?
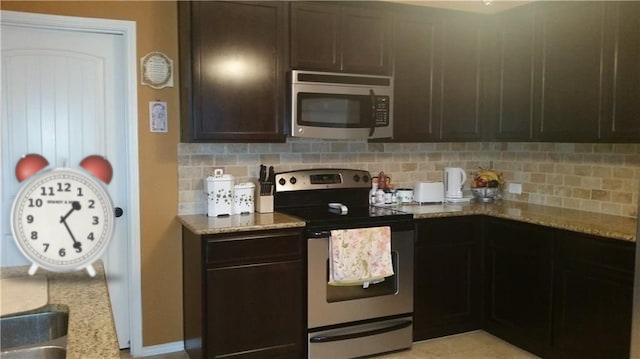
1:25
